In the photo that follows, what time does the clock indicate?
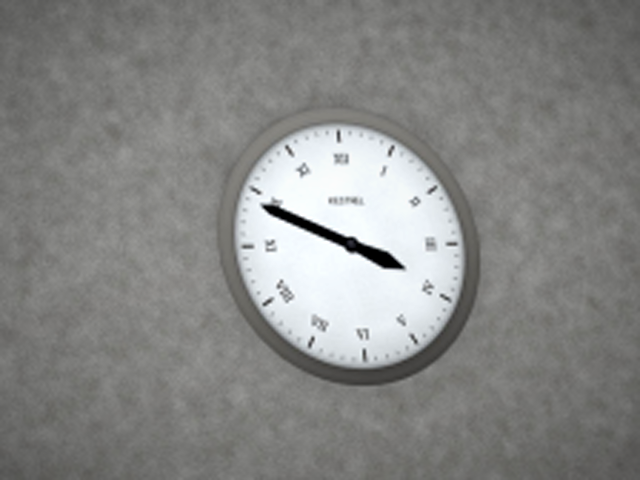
3:49
